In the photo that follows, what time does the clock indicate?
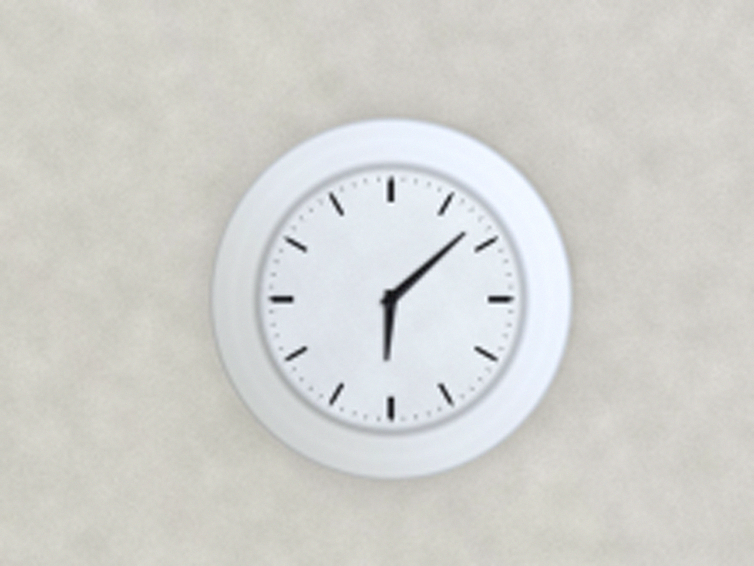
6:08
